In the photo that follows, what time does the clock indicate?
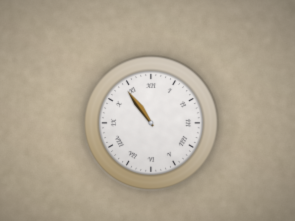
10:54
